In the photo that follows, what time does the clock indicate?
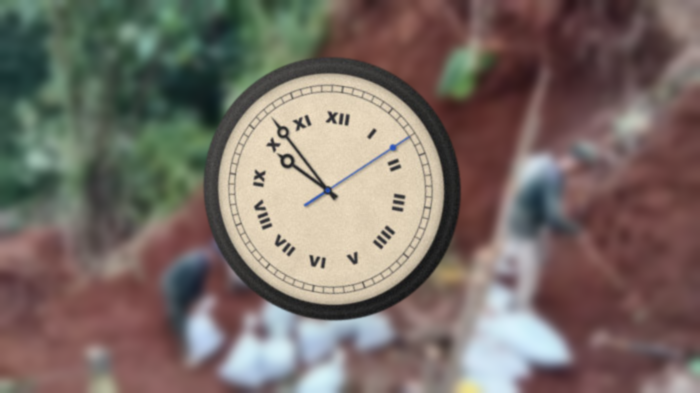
9:52:08
